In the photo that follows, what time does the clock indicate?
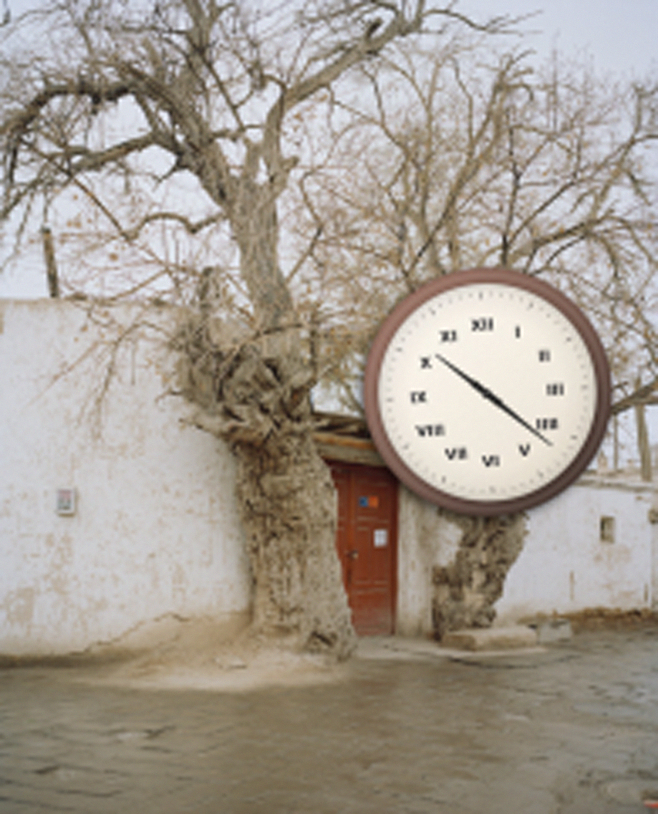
10:22
